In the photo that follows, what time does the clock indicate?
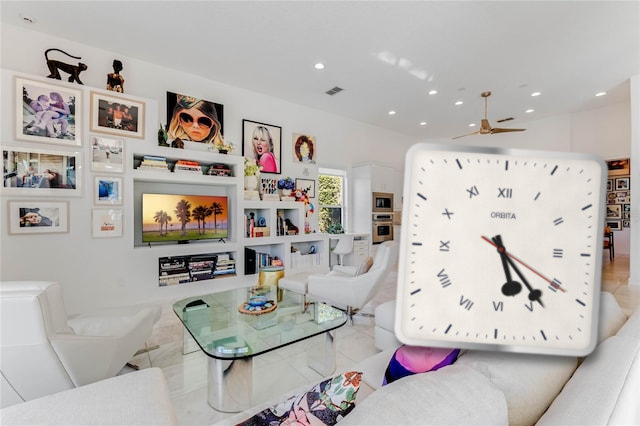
5:23:20
